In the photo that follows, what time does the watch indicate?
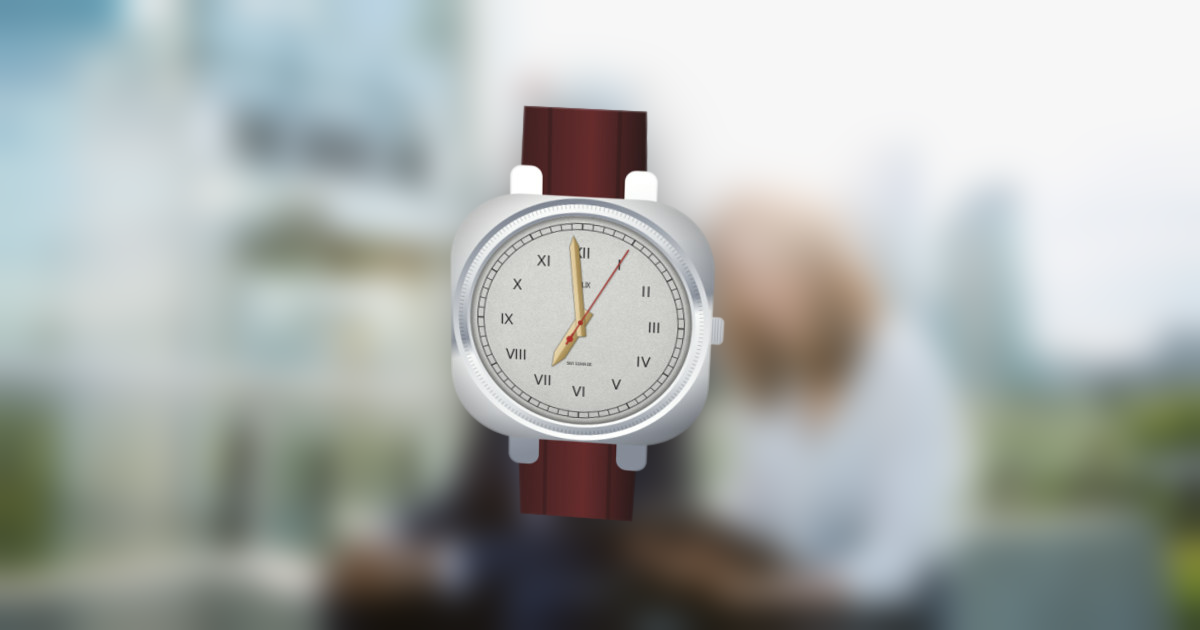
6:59:05
